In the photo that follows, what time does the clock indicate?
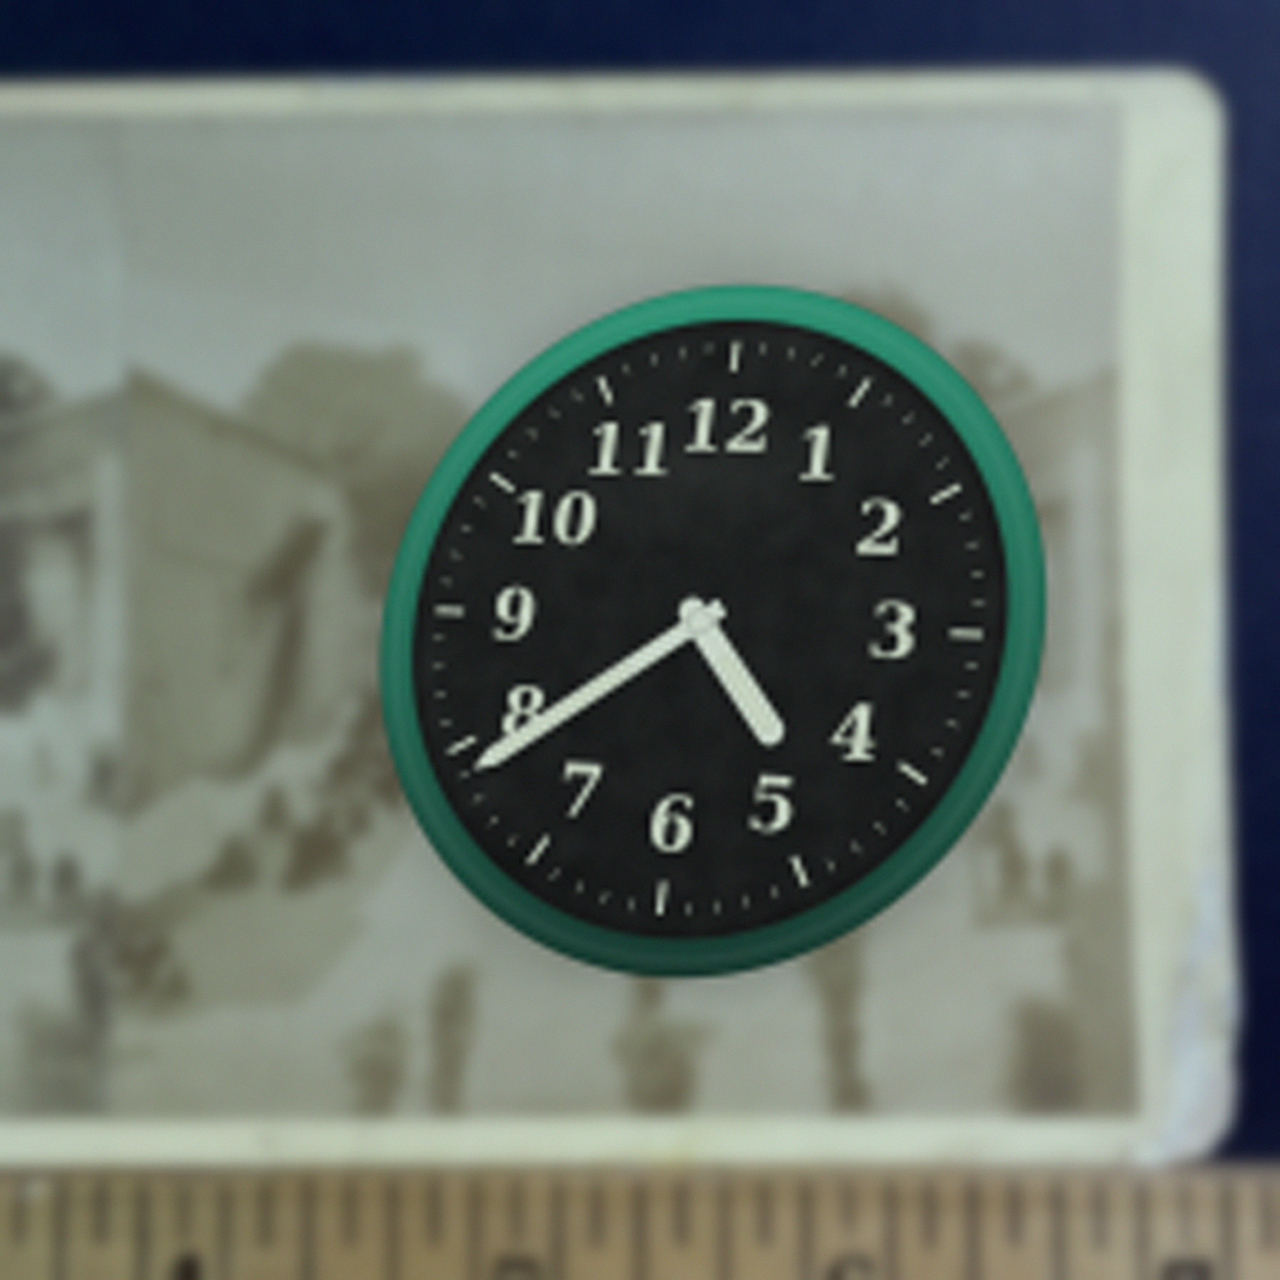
4:39
